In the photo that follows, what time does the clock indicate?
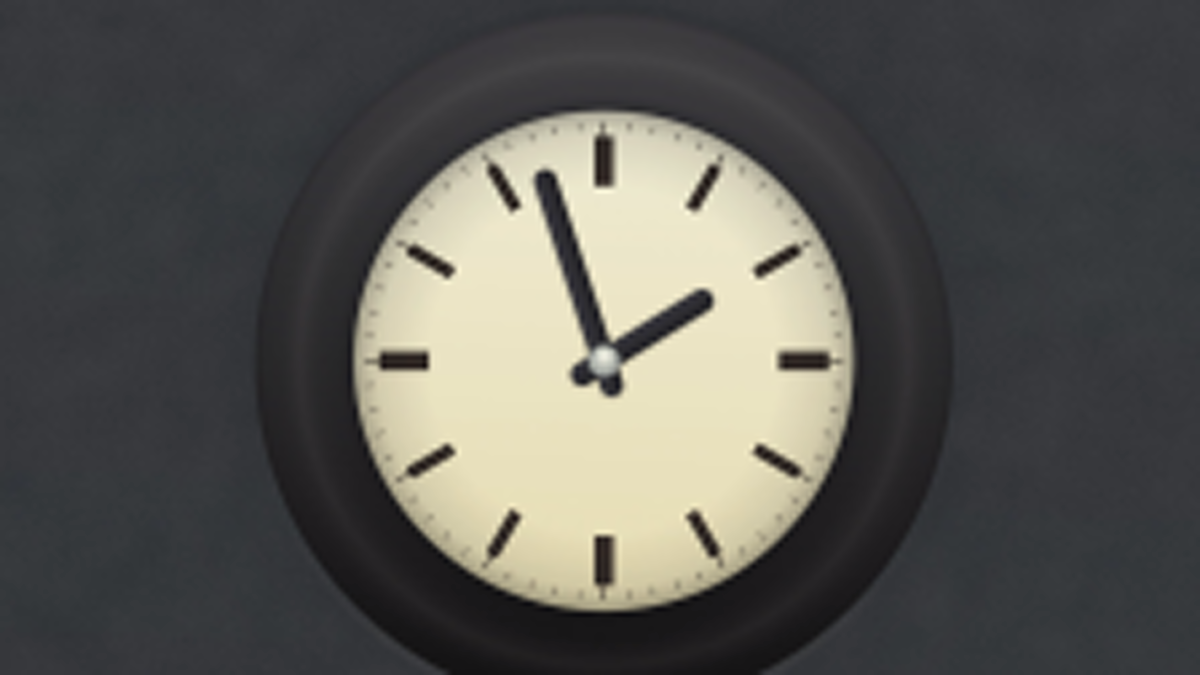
1:57
